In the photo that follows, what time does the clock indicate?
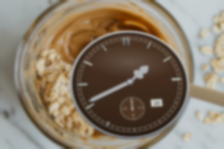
1:41
